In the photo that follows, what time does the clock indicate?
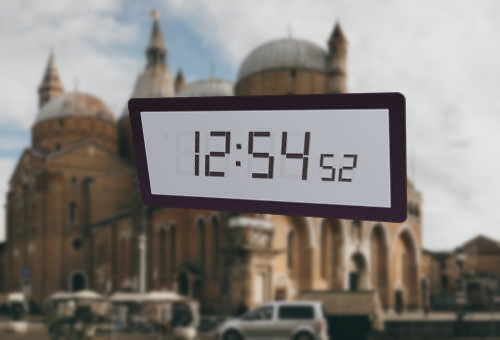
12:54:52
